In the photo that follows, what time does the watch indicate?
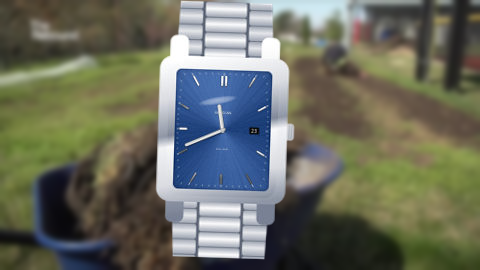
11:41
